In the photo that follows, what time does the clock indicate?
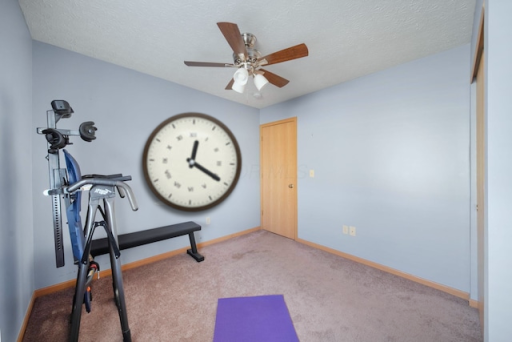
12:20
